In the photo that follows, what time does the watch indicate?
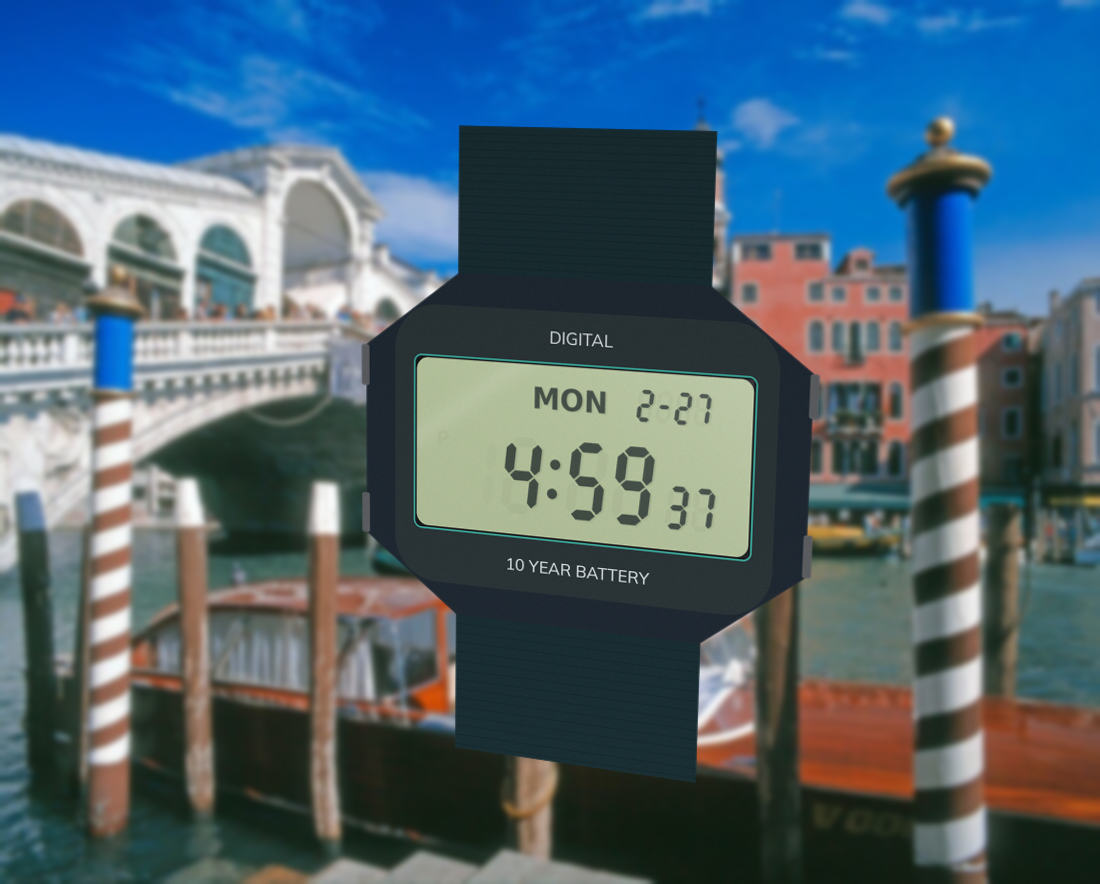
4:59:37
